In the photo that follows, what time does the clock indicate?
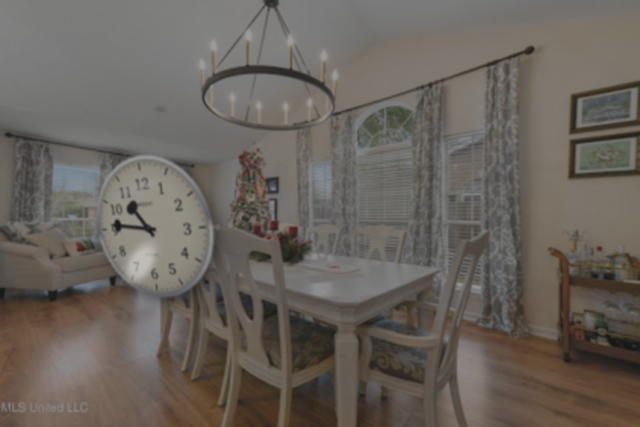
10:46
